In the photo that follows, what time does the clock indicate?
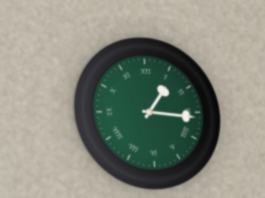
1:16
